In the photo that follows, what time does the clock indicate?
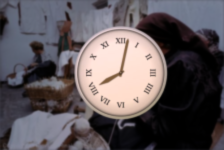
8:02
